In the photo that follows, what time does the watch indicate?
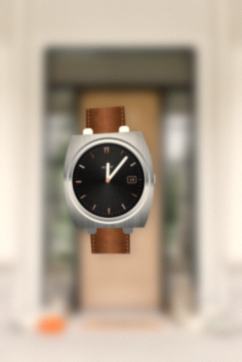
12:07
